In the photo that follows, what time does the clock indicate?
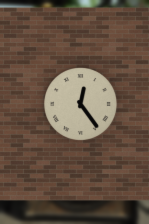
12:24
